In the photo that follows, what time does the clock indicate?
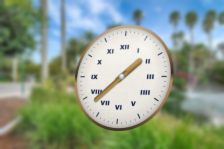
1:38
